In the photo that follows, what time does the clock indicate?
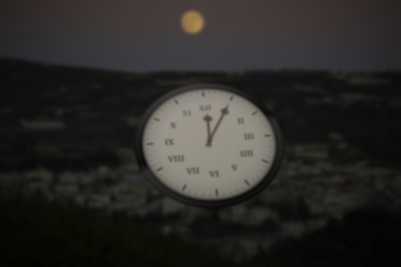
12:05
